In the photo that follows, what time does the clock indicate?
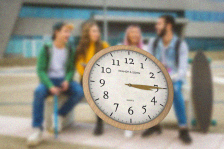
3:15
